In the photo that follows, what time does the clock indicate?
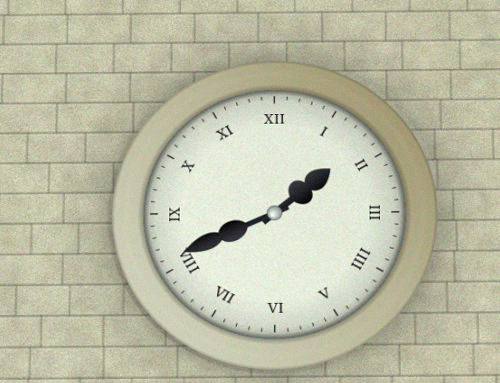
1:41
